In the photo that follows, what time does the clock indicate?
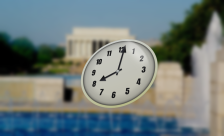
8:01
